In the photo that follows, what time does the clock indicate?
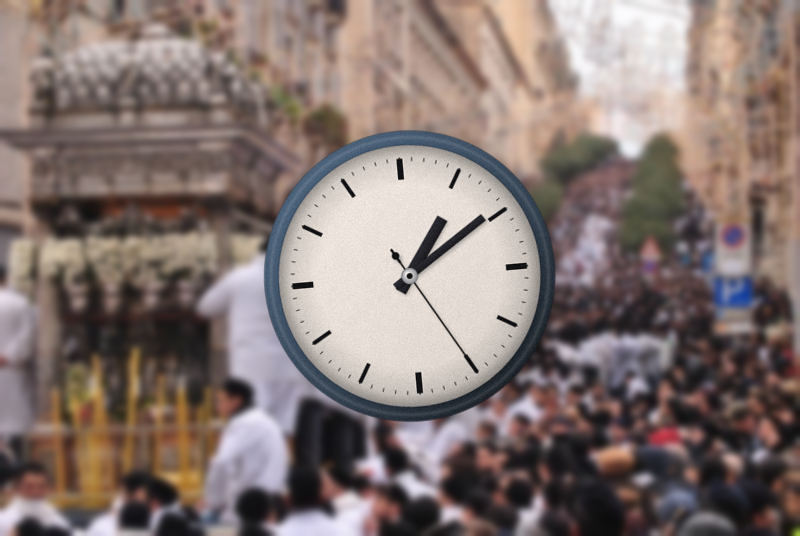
1:09:25
